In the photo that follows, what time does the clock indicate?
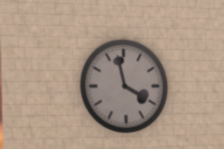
3:58
